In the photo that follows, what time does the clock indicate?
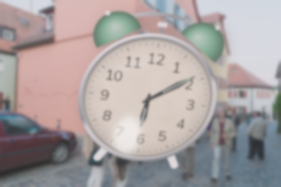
6:09
